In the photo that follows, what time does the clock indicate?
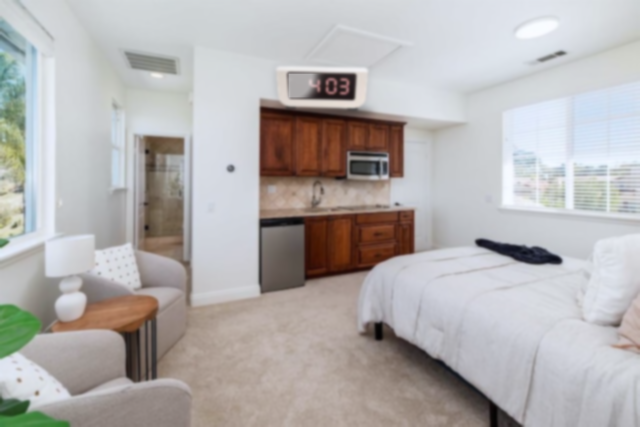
4:03
